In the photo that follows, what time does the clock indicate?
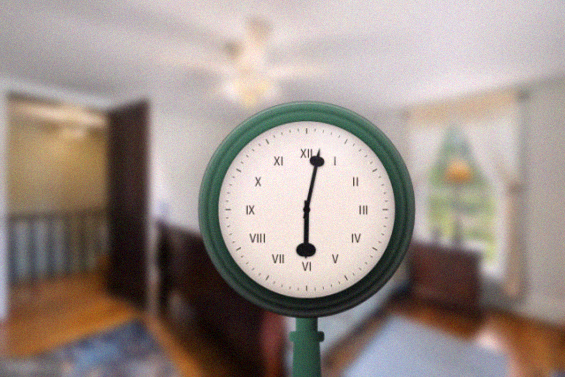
6:02
